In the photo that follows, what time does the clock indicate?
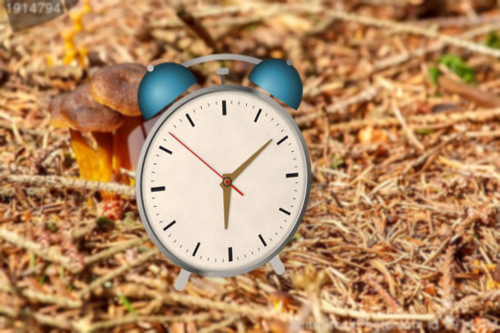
6:08:52
